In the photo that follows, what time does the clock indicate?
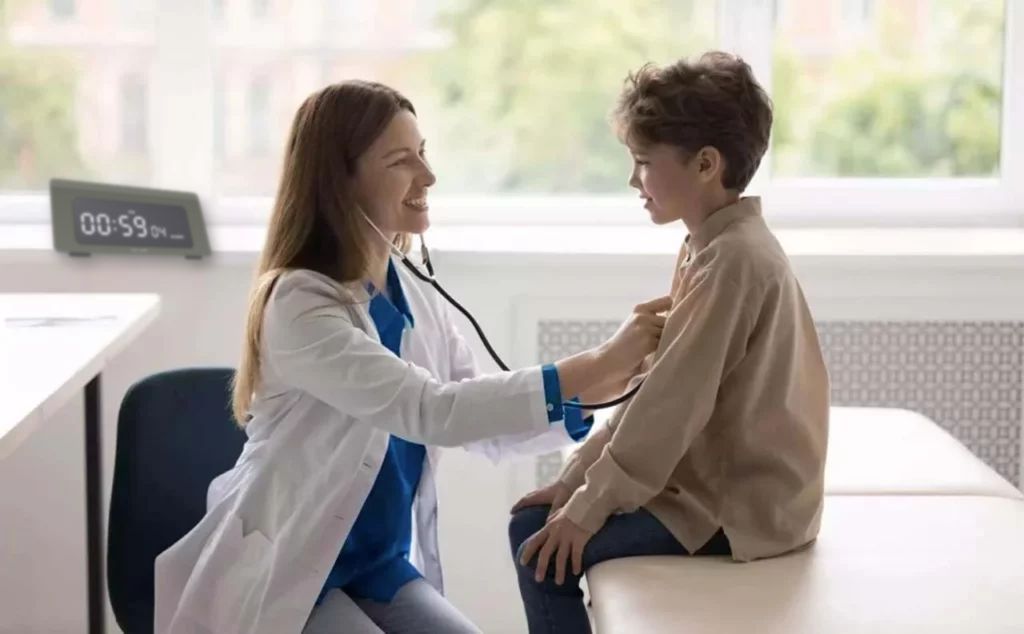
0:59
